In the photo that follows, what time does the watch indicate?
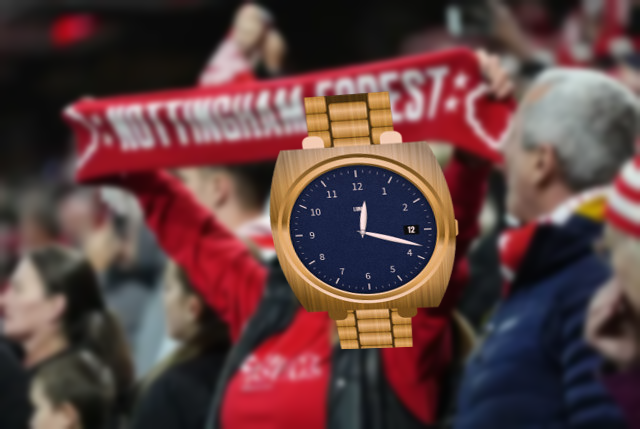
12:18
